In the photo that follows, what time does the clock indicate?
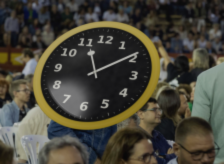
11:09
